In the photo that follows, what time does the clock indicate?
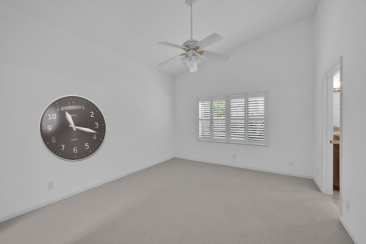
11:18
